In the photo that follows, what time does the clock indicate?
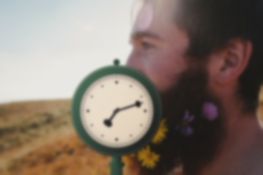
7:12
